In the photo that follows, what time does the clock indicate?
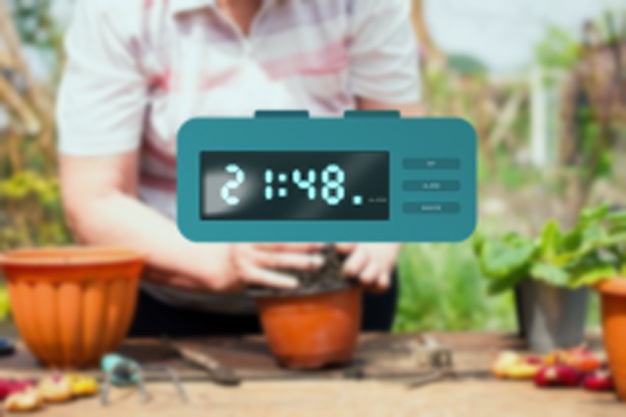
21:48
